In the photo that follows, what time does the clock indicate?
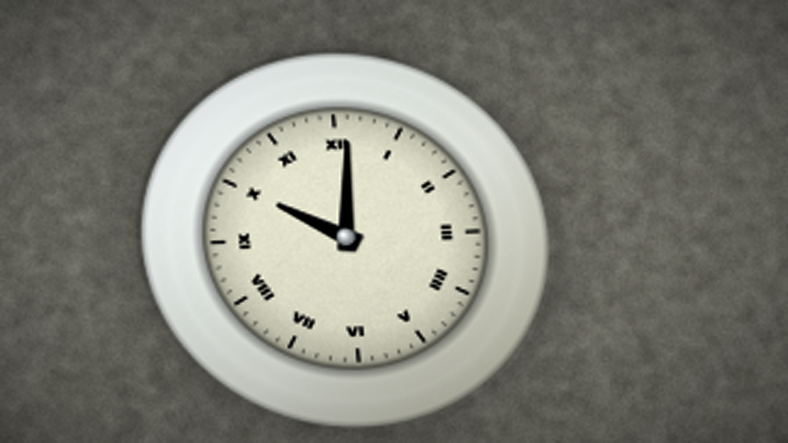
10:01
